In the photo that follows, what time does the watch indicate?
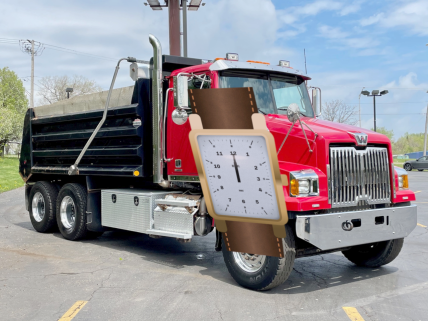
12:00
